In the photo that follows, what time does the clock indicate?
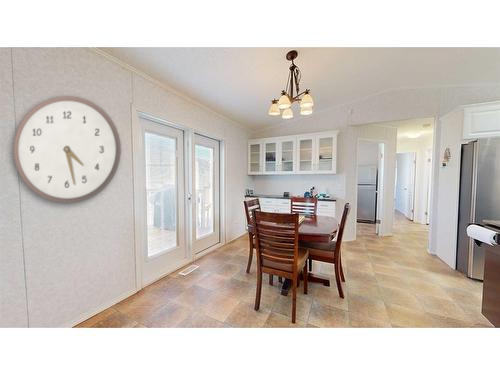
4:28
